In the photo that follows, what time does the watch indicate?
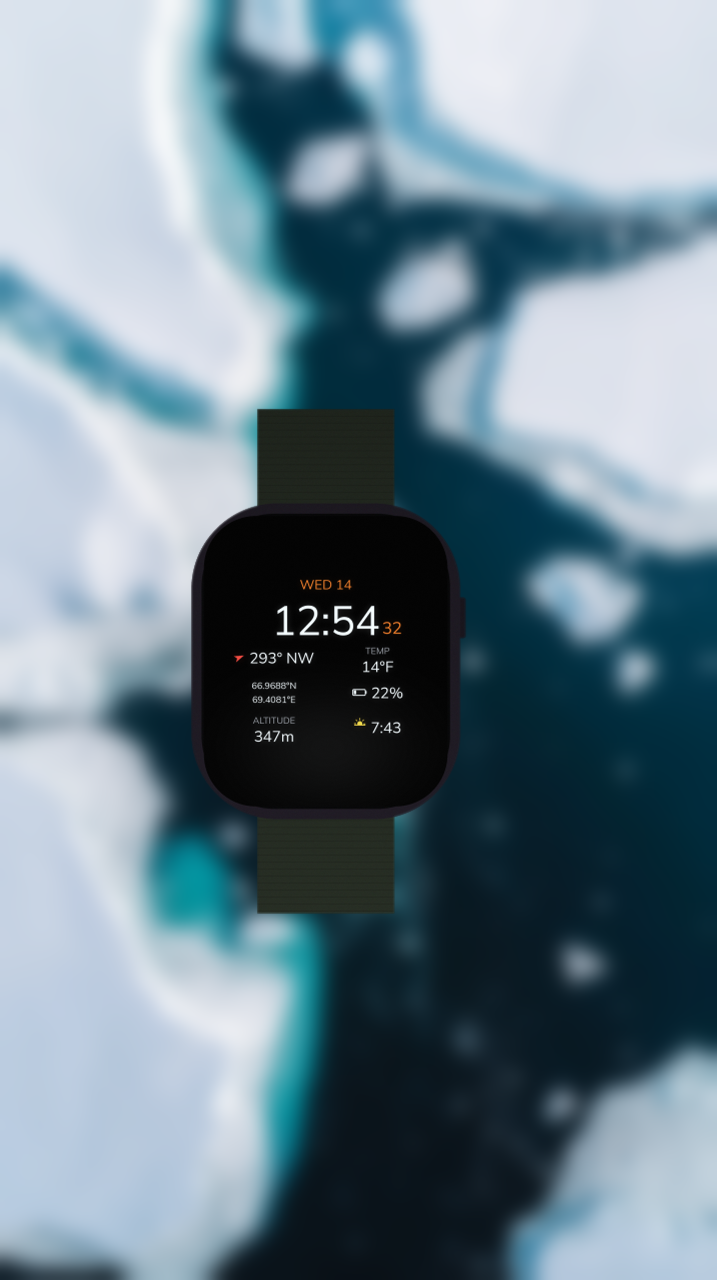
12:54:32
